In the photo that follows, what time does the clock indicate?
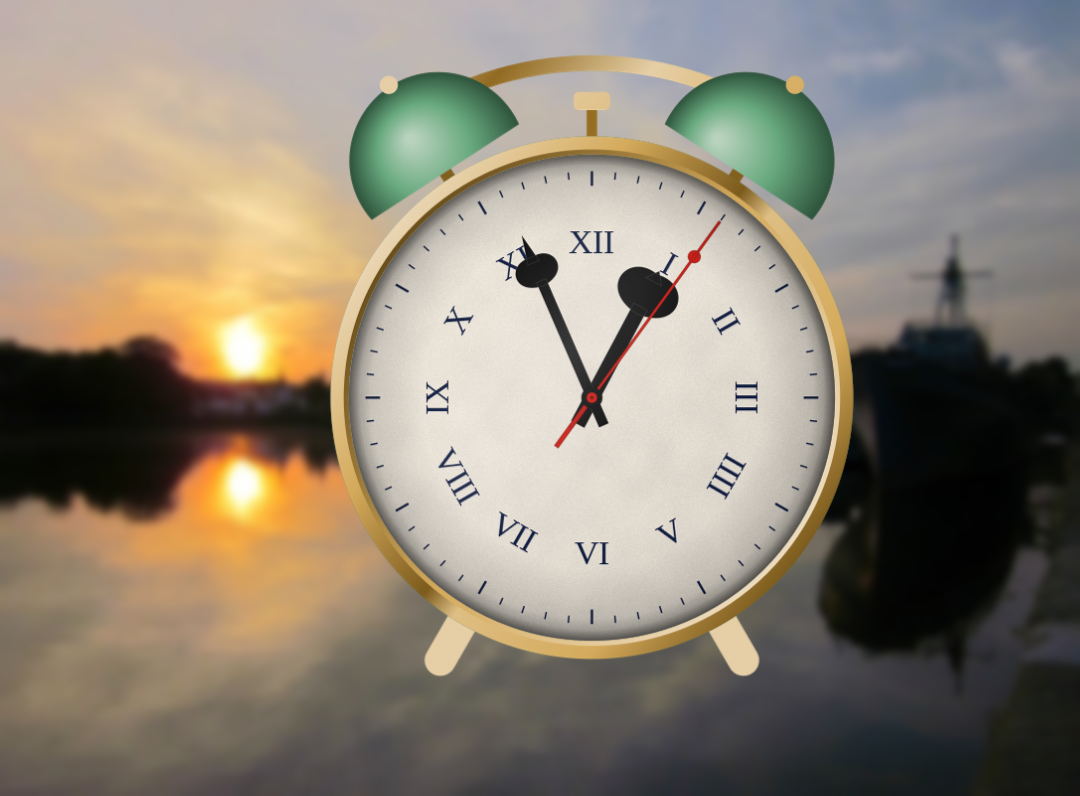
12:56:06
